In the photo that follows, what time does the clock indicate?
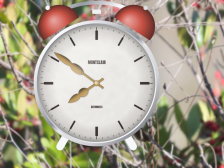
7:51
